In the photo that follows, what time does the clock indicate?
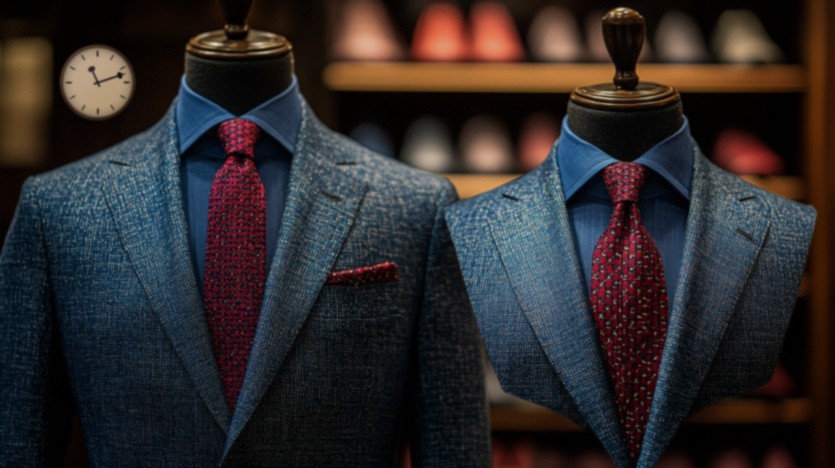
11:12
